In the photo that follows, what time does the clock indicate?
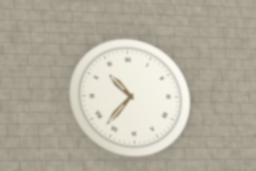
10:37
